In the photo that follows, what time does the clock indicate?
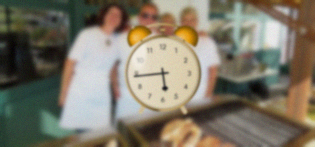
5:44
